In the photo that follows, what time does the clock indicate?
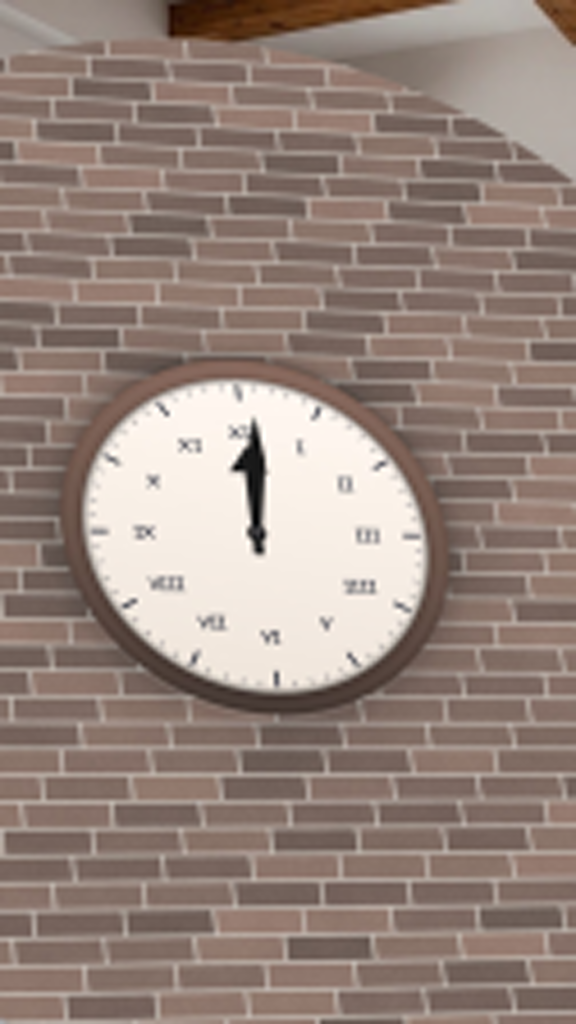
12:01
